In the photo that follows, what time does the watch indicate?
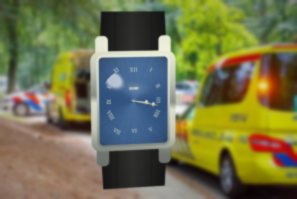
3:17
